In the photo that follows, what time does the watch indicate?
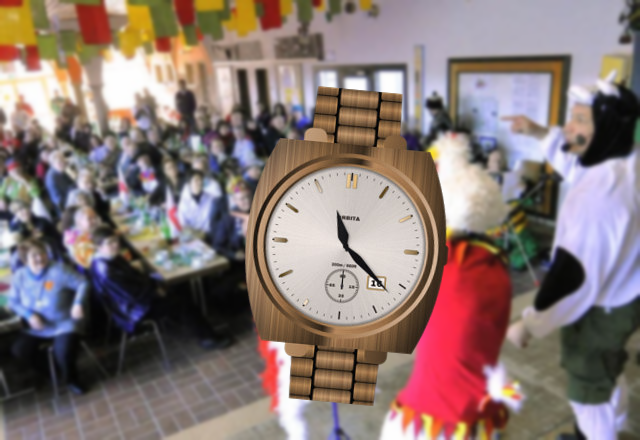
11:22
